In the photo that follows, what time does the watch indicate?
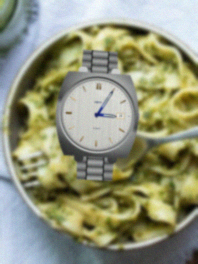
3:05
